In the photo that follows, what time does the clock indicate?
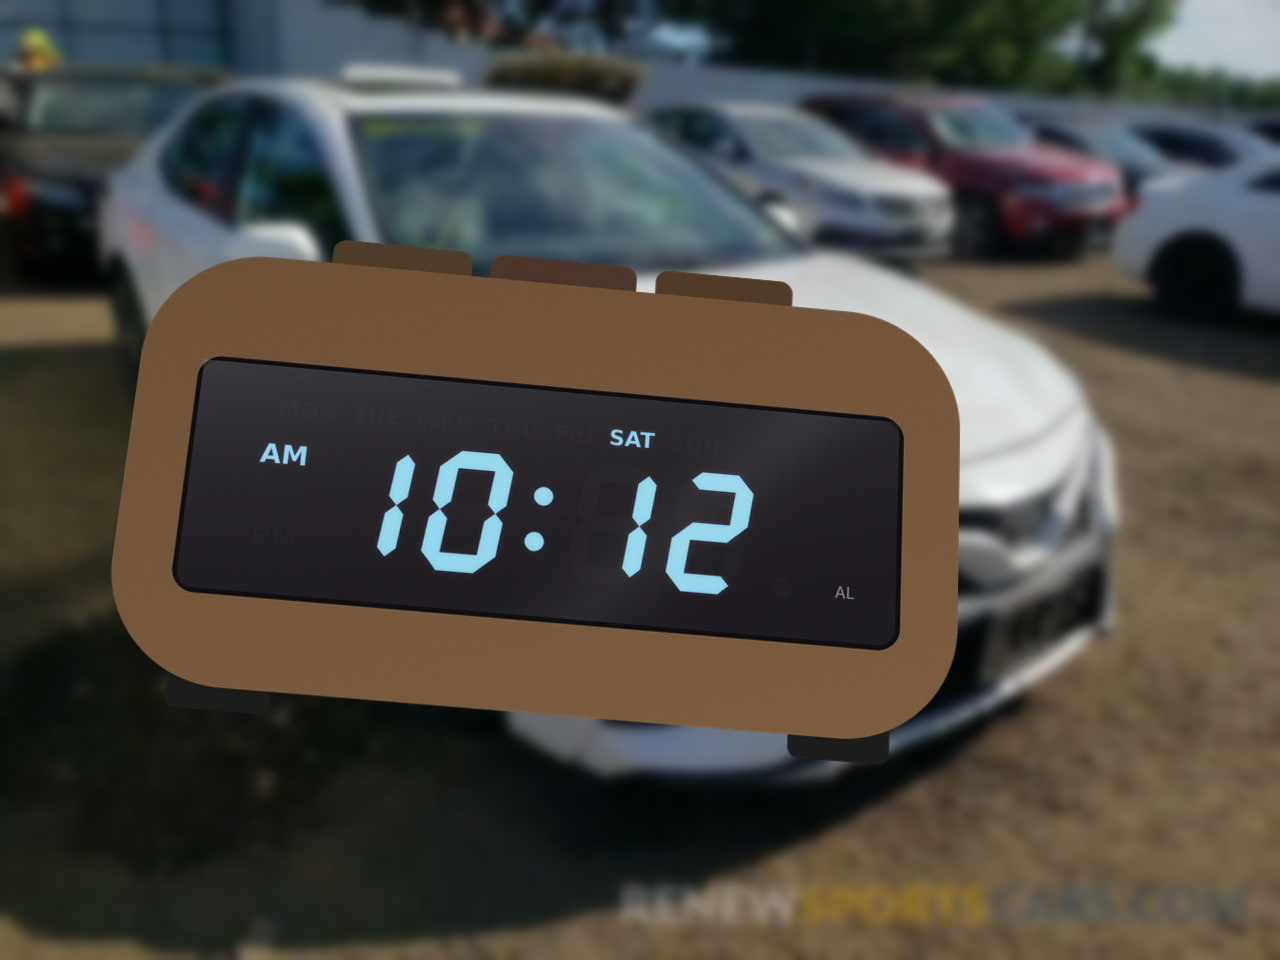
10:12
